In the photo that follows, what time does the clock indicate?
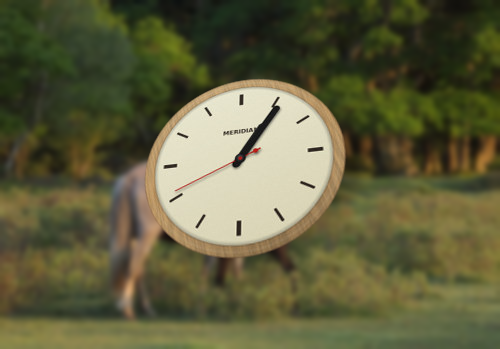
1:05:41
